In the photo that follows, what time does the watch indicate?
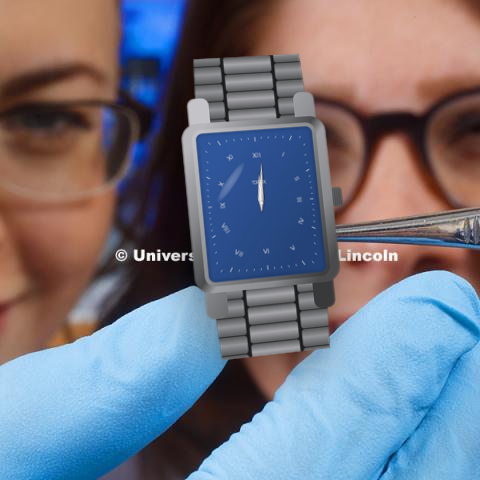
12:01
